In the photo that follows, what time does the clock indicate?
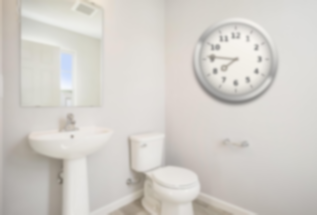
7:46
